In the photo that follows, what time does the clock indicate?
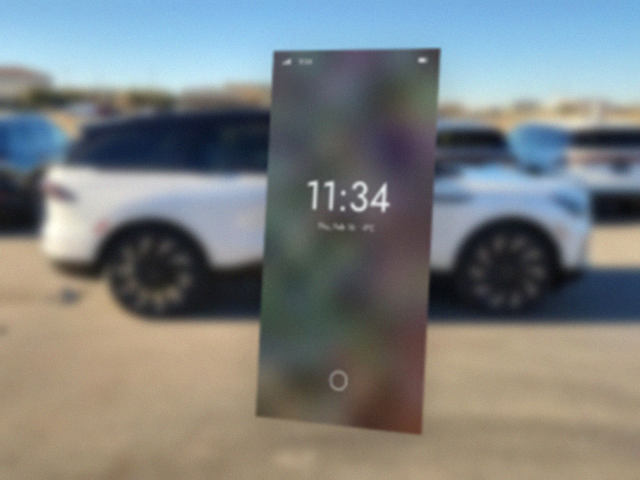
11:34
